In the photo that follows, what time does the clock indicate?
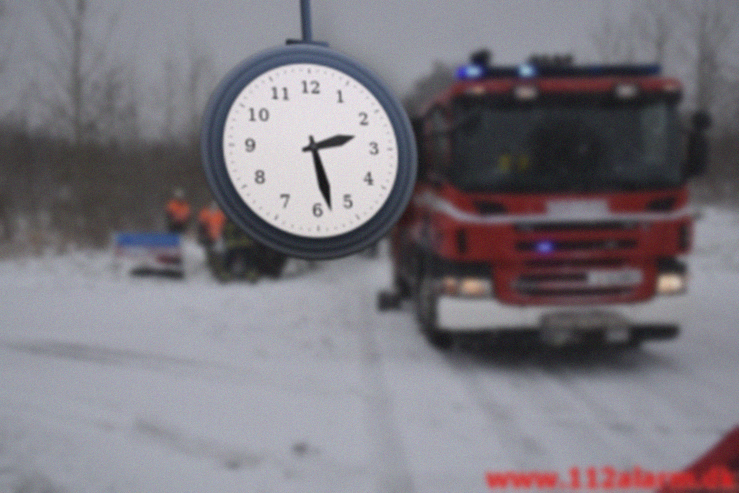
2:28
